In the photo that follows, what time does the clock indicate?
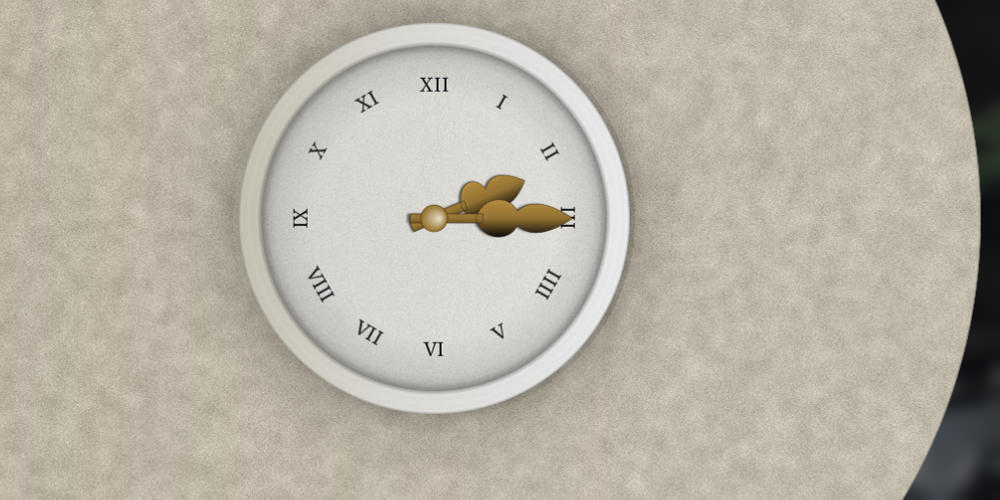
2:15
